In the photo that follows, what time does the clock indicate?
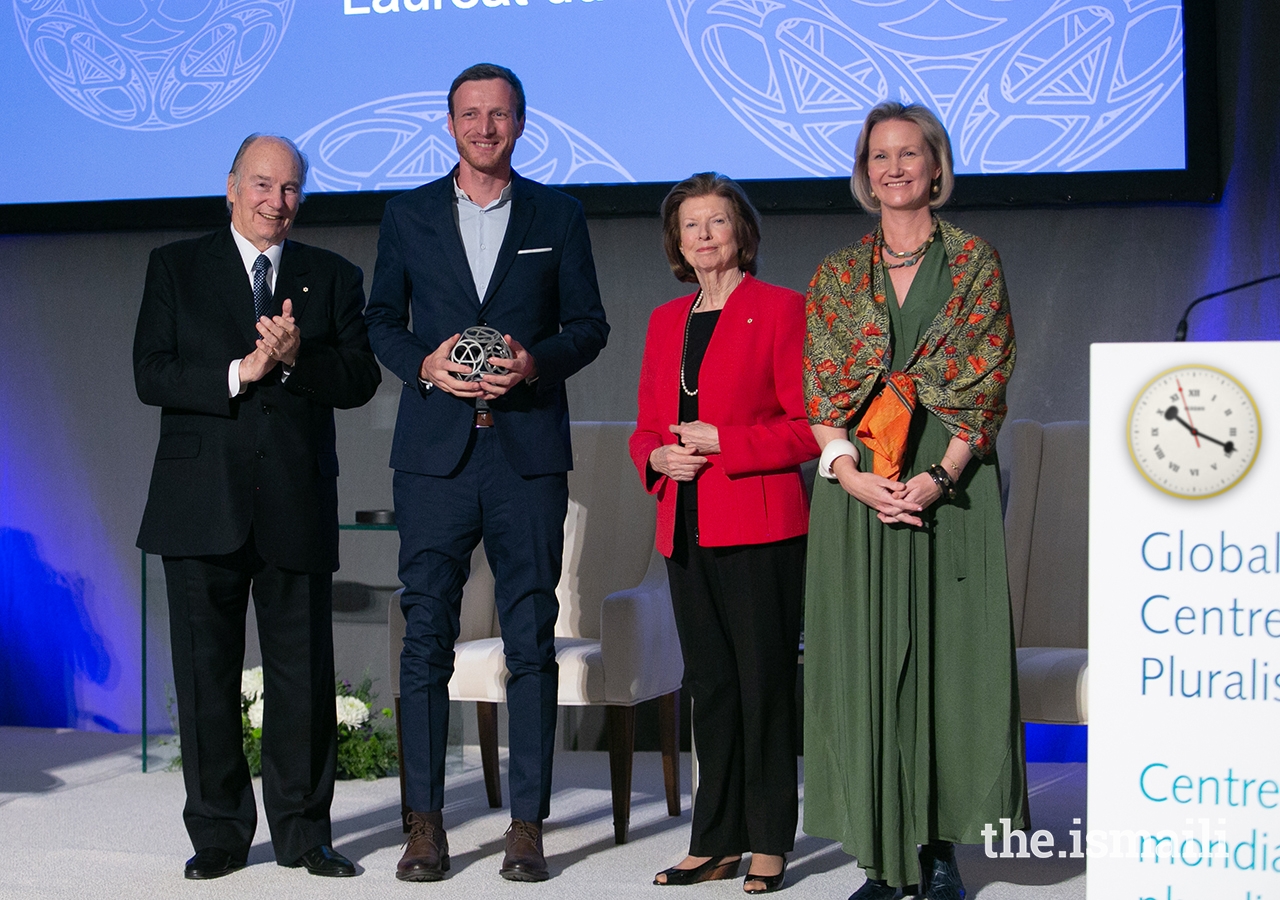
10:18:57
